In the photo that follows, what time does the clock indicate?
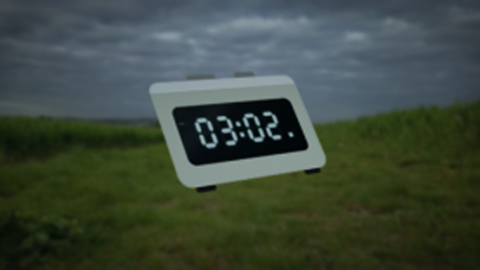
3:02
